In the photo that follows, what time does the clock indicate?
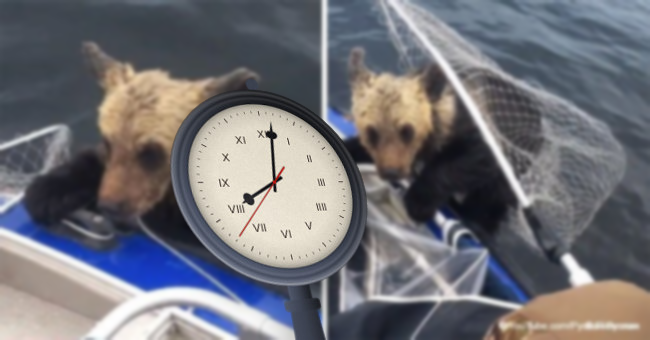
8:01:37
